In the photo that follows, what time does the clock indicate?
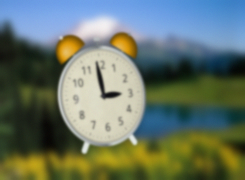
2:59
